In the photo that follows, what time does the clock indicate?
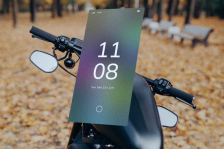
11:08
